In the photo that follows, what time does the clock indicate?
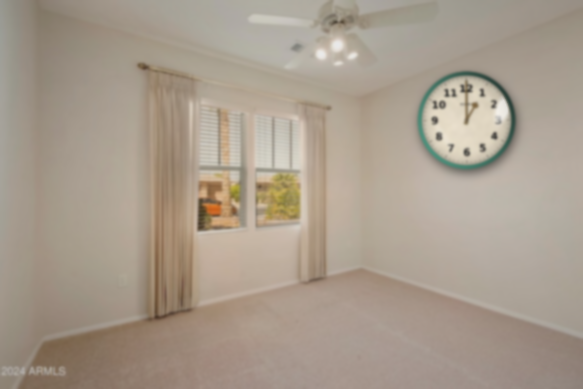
1:00
